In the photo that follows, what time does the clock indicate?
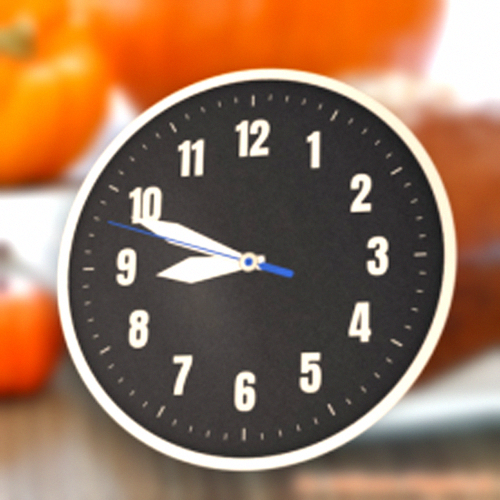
8:48:48
